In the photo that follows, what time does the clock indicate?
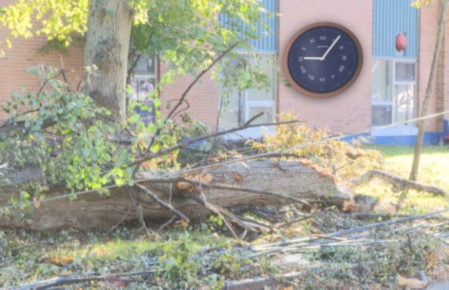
9:06
